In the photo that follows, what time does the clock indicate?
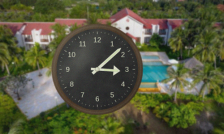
3:08
